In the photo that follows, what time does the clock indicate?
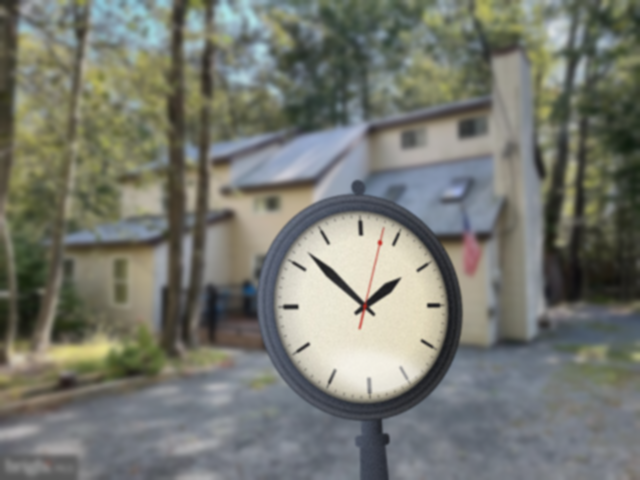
1:52:03
